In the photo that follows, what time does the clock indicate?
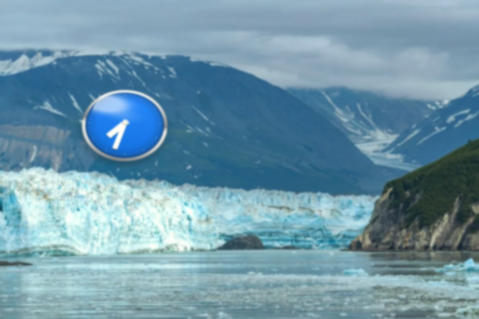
7:33
